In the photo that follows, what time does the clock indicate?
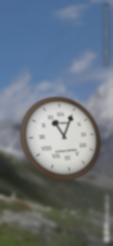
11:05
